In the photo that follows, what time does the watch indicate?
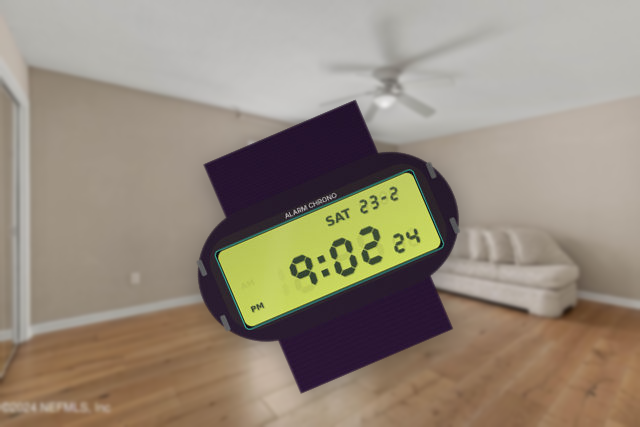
9:02:24
